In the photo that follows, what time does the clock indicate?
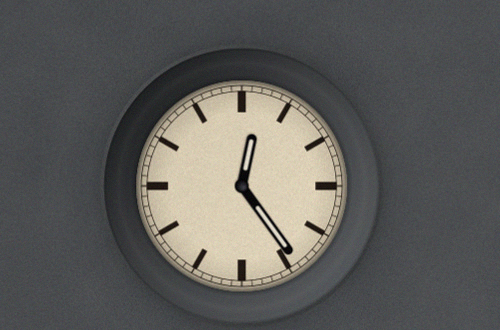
12:24
